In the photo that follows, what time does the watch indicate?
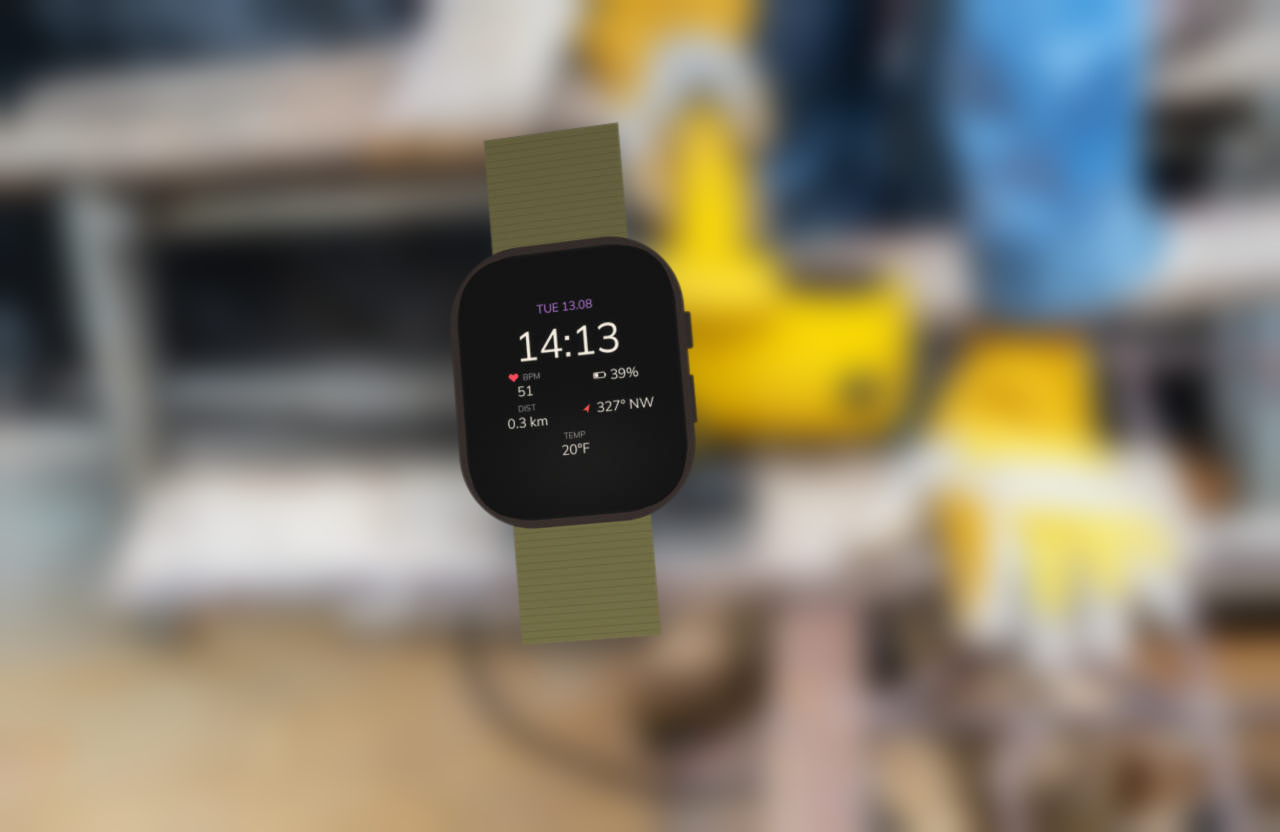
14:13
